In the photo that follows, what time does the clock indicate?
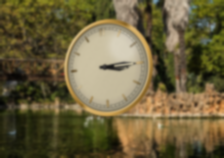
3:15
